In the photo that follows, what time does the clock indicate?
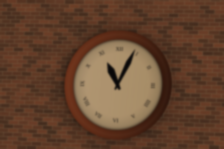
11:04
